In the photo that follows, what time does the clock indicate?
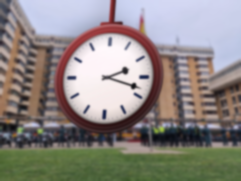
2:18
